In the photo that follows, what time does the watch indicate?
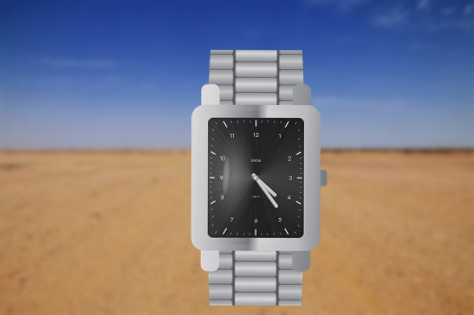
4:24
